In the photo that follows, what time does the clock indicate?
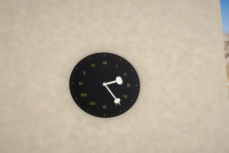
2:24
